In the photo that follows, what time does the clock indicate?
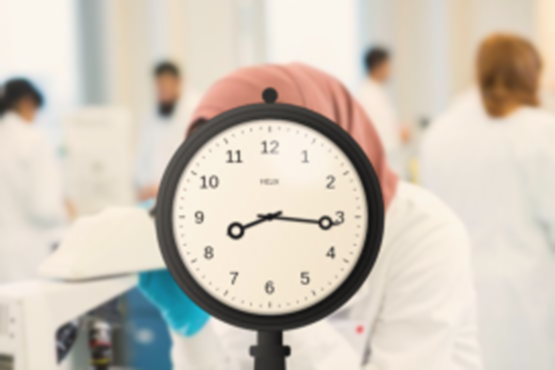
8:16
